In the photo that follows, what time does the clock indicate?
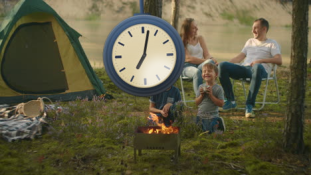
7:02
